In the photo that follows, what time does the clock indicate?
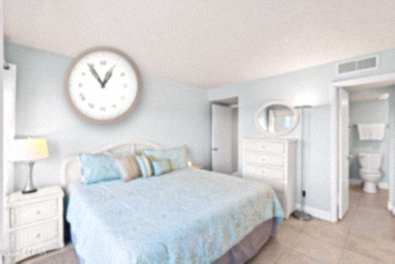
12:54
